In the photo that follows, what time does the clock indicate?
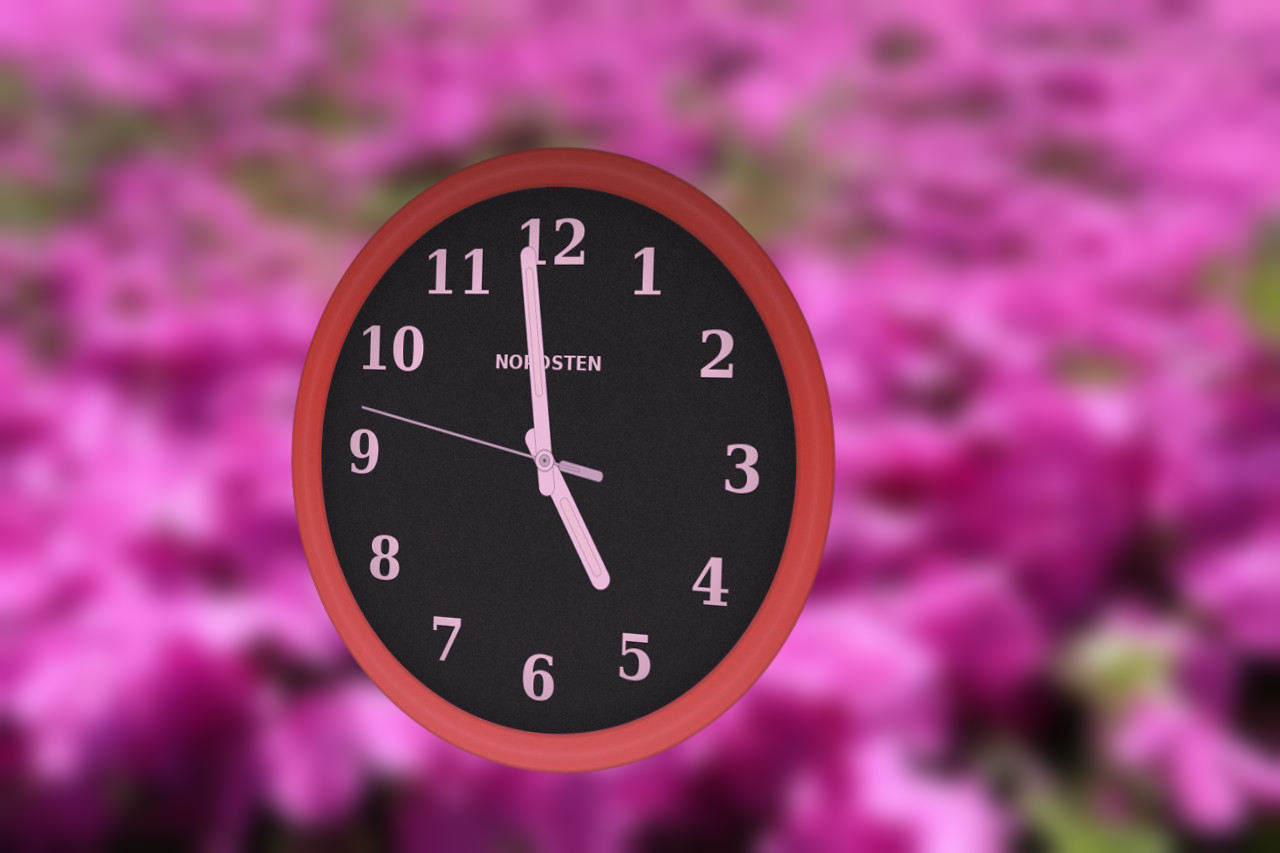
4:58:47
